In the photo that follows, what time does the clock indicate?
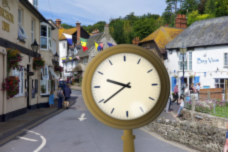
9:39
